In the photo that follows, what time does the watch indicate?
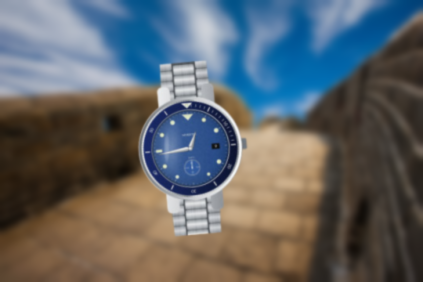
12:44
